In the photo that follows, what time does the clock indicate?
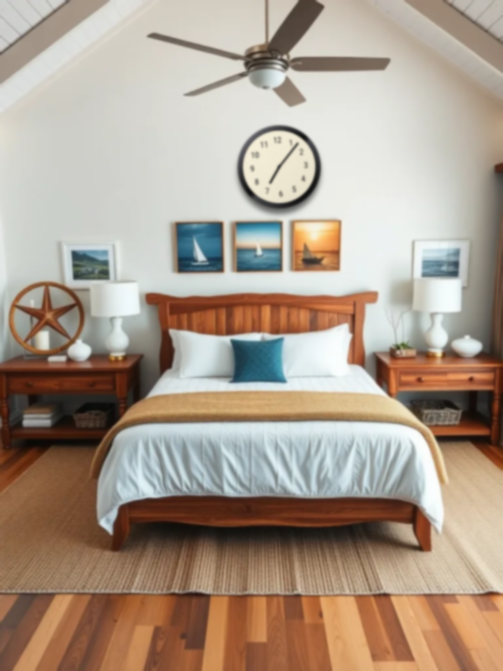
7:07
